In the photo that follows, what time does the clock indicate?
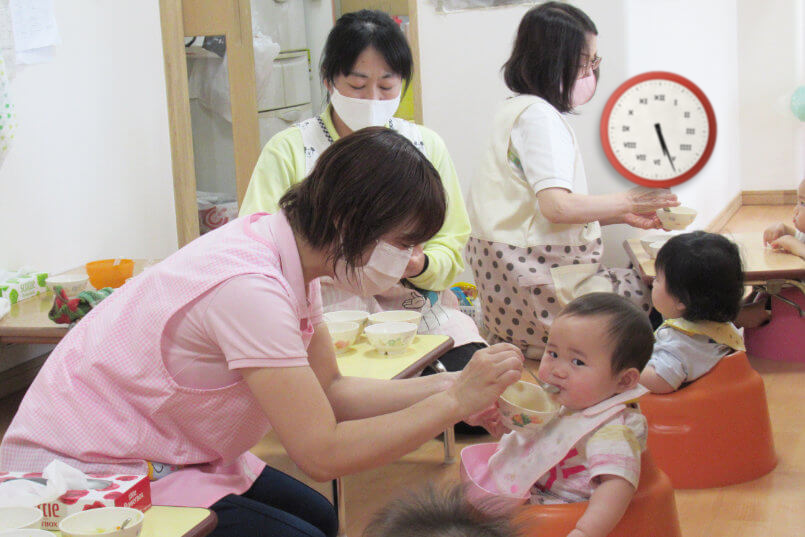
5:26
